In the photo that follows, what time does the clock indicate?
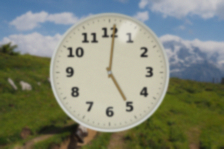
5:01
